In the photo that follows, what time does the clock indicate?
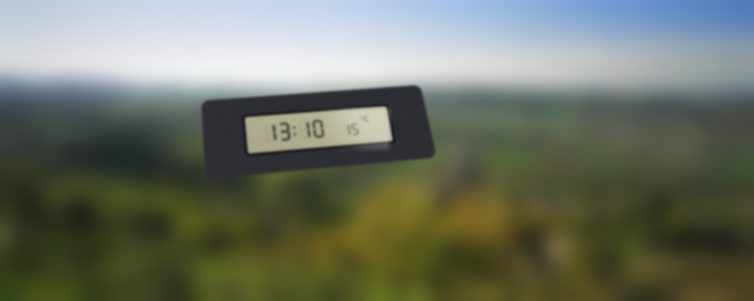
13:10
